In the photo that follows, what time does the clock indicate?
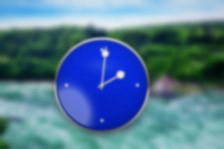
2:01
